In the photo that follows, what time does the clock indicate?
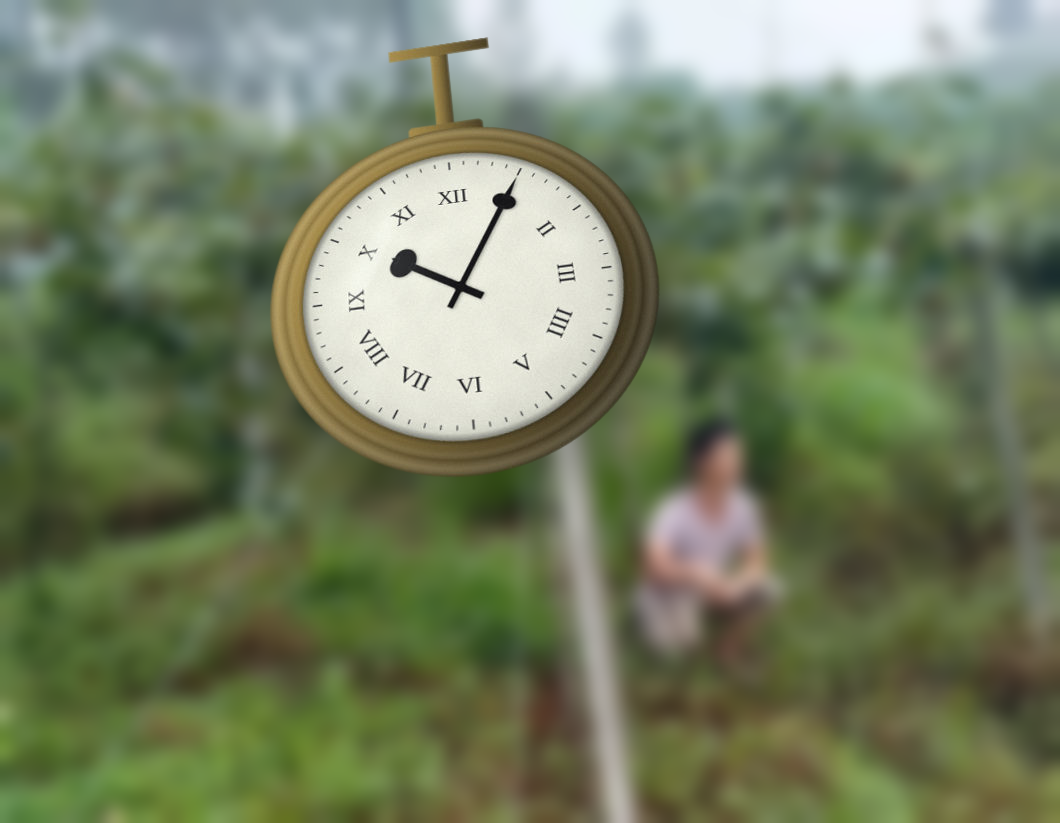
10:05
